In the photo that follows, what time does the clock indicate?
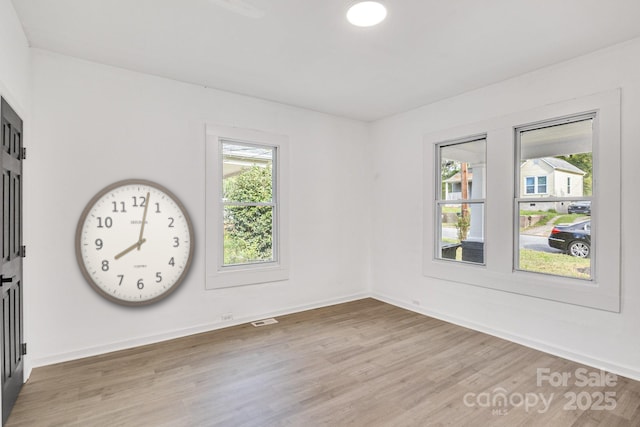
8:02
